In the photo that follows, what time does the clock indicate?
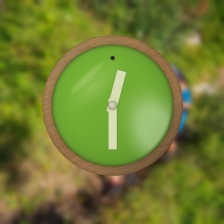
12:30
